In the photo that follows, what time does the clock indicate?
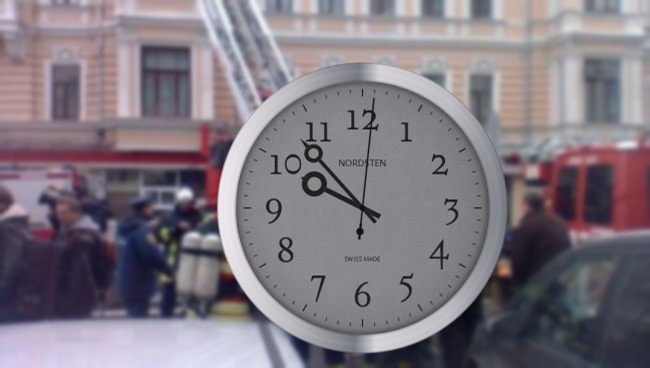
9:53:01
